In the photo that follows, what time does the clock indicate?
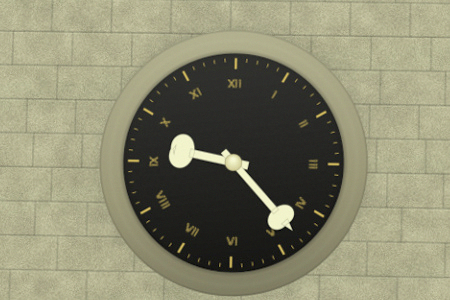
9:23
